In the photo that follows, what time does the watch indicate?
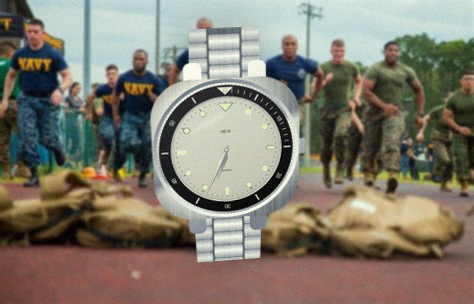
6:34
